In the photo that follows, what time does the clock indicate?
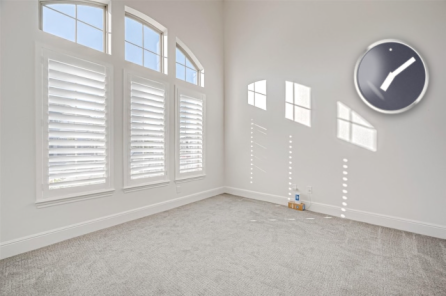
7:09
